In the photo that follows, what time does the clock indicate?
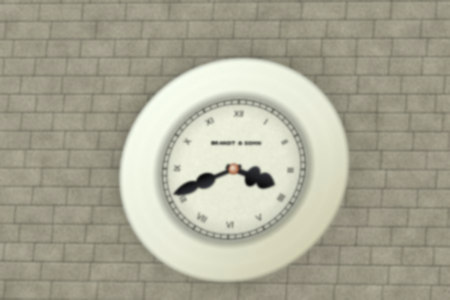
3:41
